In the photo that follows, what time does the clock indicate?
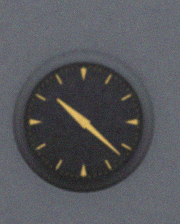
10:22
